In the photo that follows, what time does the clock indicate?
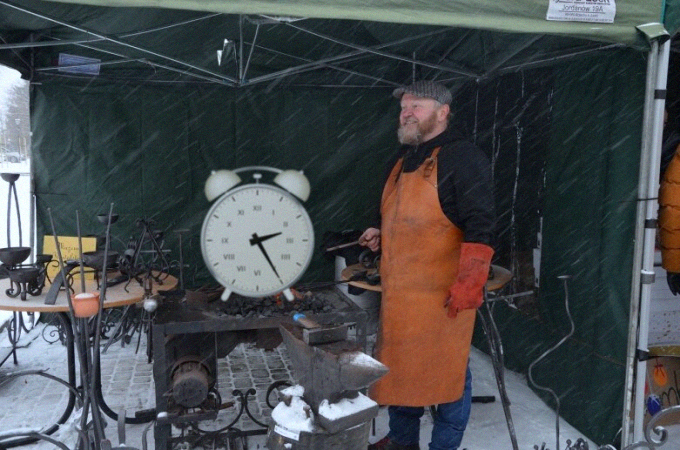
2:25
